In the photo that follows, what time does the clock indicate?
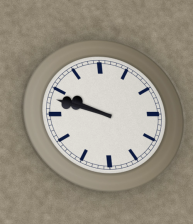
9:48
